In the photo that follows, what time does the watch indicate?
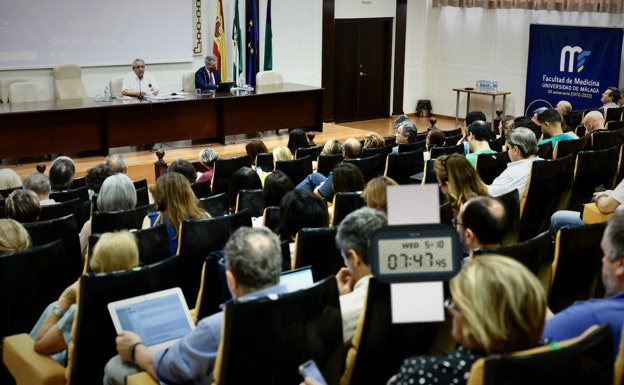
7:47
